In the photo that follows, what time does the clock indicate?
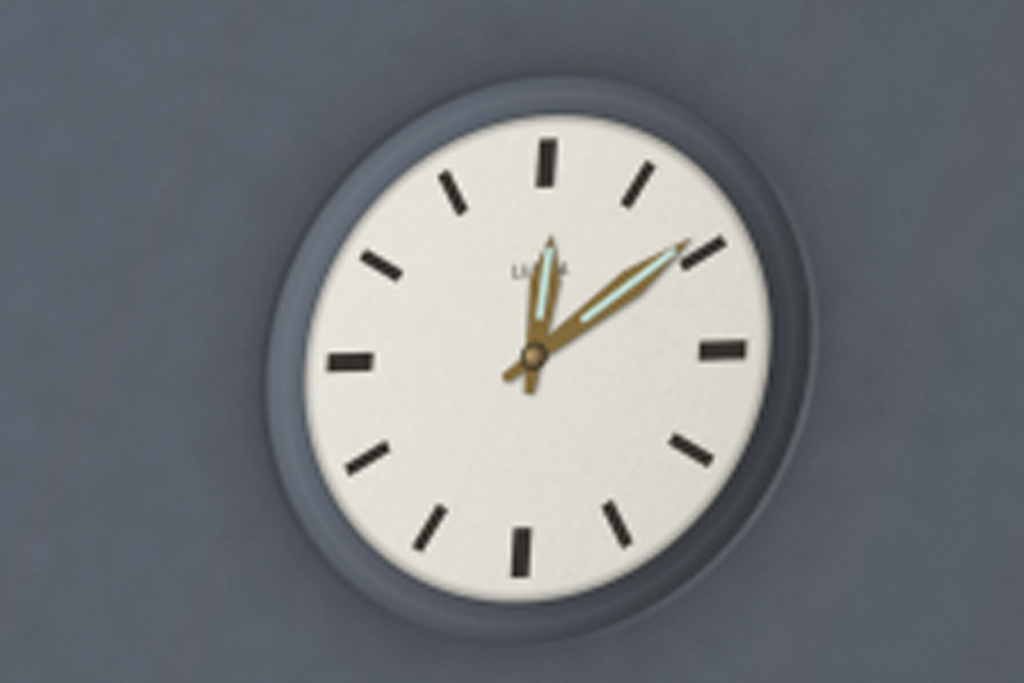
12:09
